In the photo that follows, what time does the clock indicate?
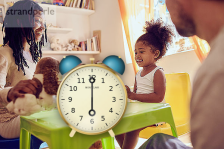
6:00
